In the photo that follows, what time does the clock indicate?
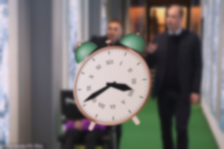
3:41
